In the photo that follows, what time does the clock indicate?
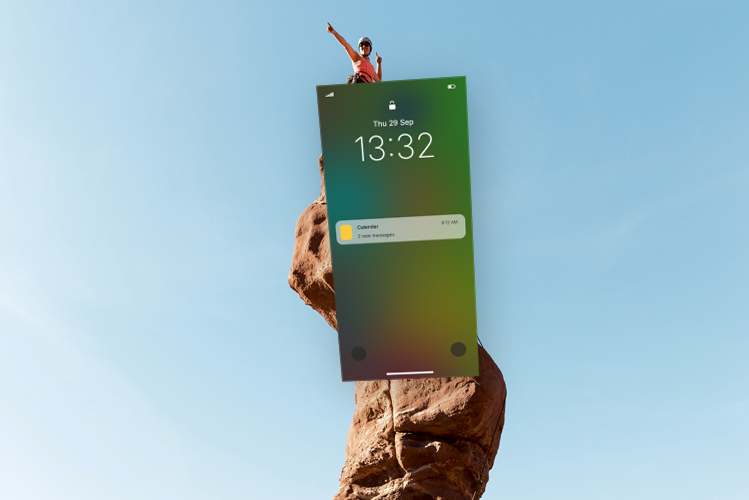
13:32
